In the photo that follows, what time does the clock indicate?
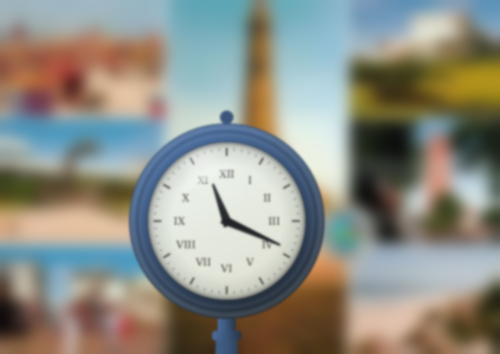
11:19
